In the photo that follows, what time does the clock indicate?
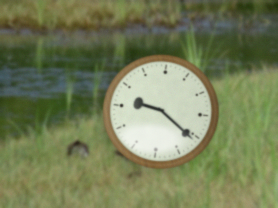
9:21
